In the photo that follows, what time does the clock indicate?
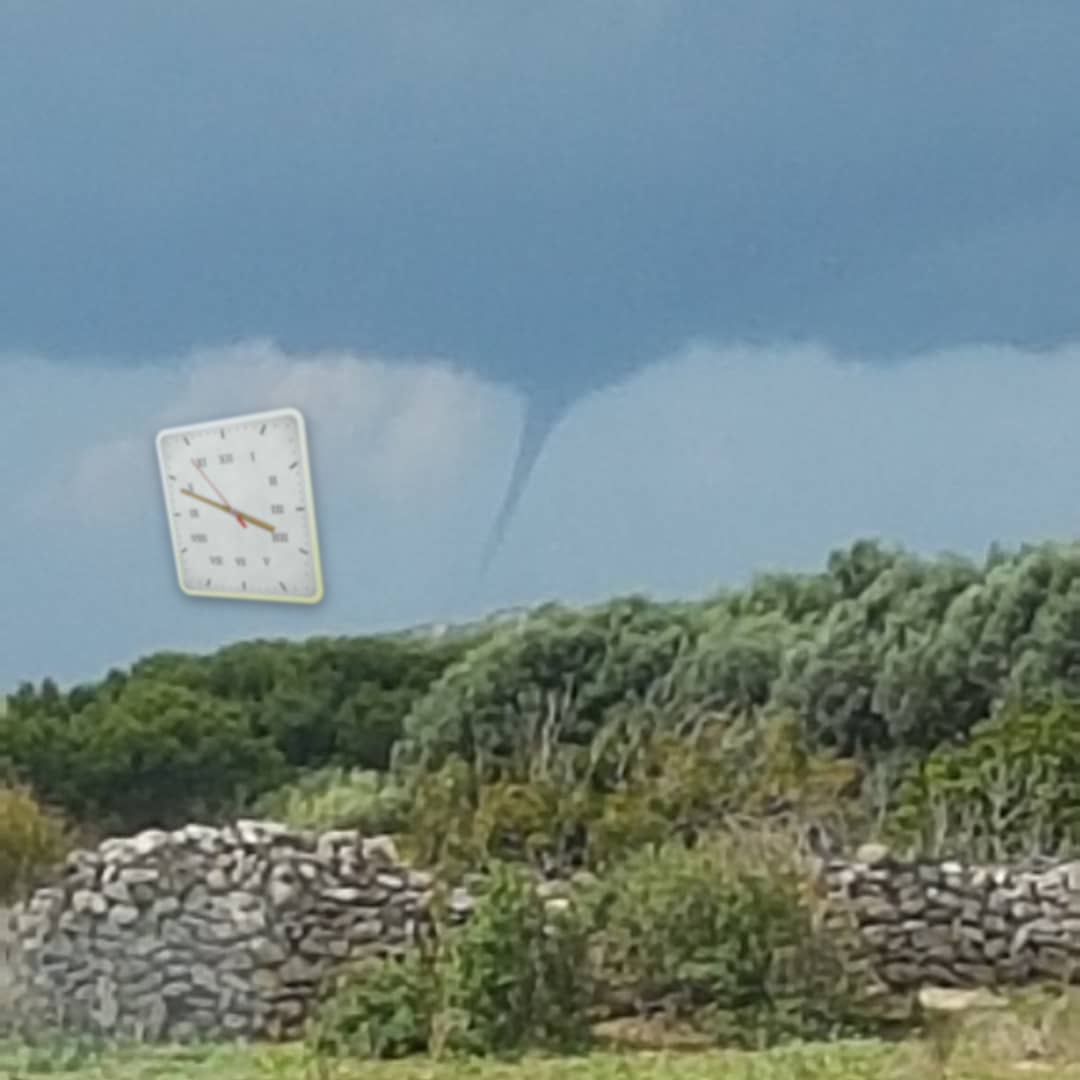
3:48:54
